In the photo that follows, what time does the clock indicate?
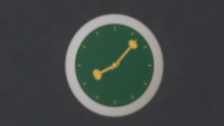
8:07
